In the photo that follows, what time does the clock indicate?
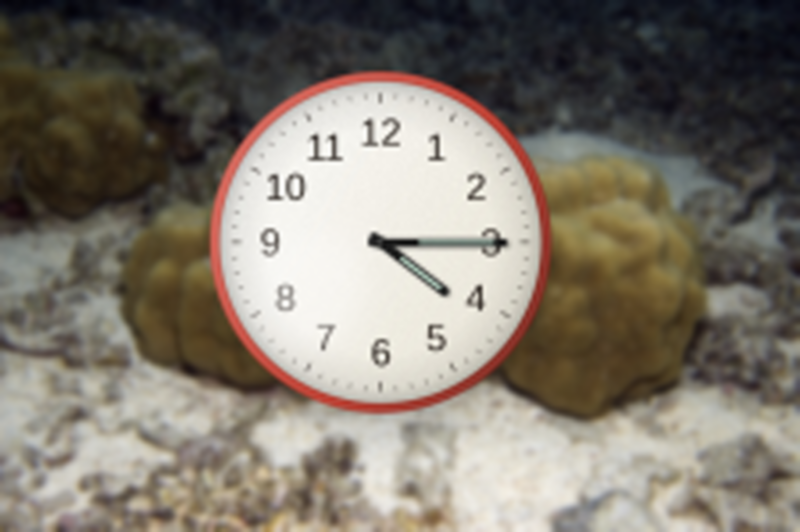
4:15
